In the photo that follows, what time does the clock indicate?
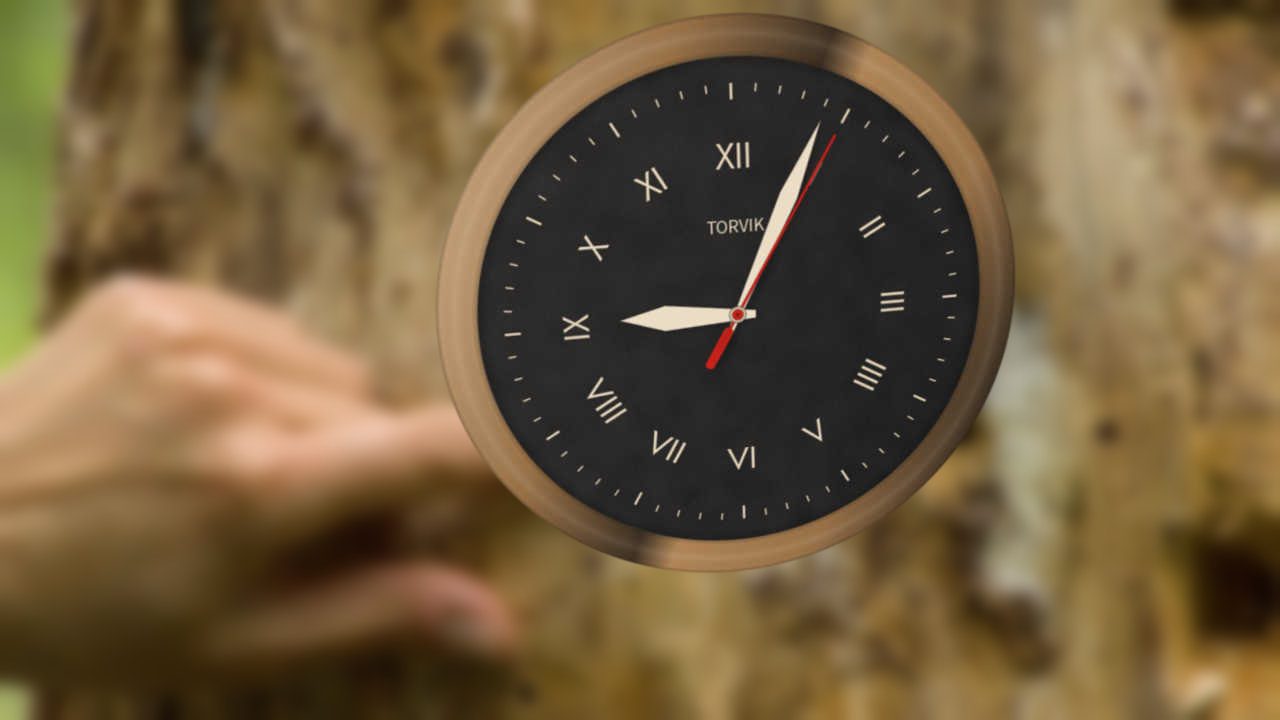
9:04:05
